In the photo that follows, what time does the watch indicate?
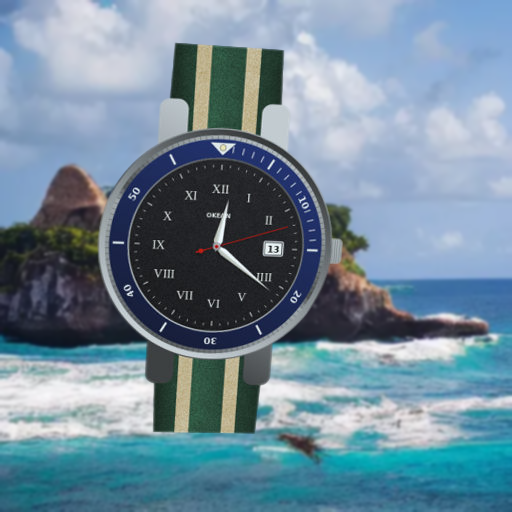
12:21:12
